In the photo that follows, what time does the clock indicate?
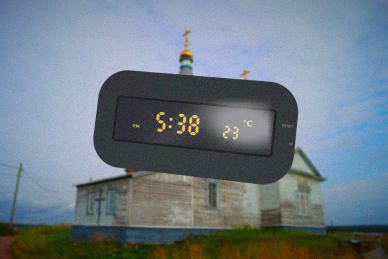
5:38
